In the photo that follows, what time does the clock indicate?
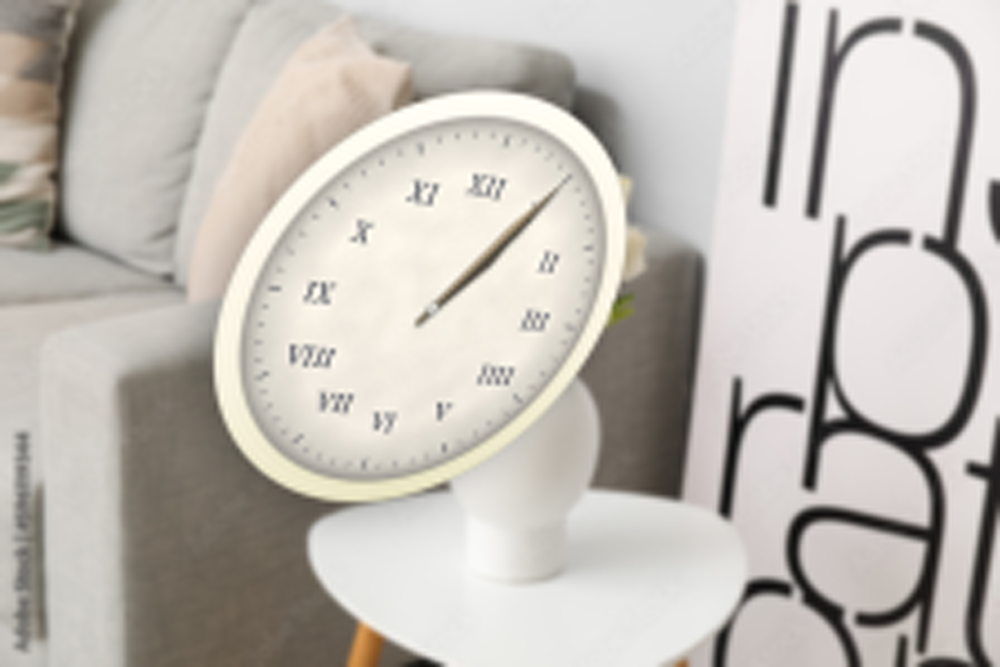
1:05
